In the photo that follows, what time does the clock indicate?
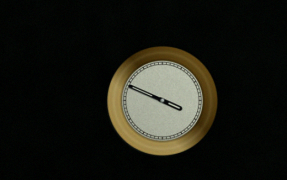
3:49
